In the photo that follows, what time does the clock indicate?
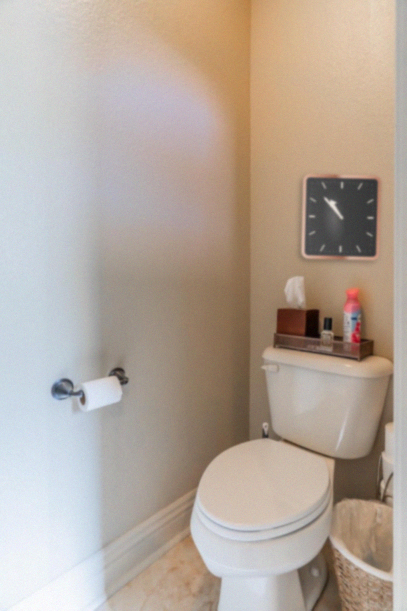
10:53
